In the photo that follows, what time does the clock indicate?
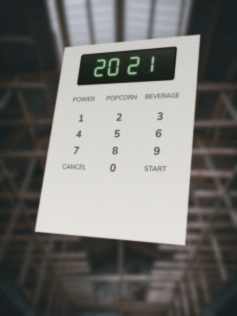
20:21
